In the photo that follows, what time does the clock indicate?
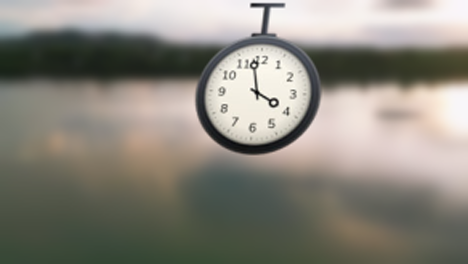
3:58
